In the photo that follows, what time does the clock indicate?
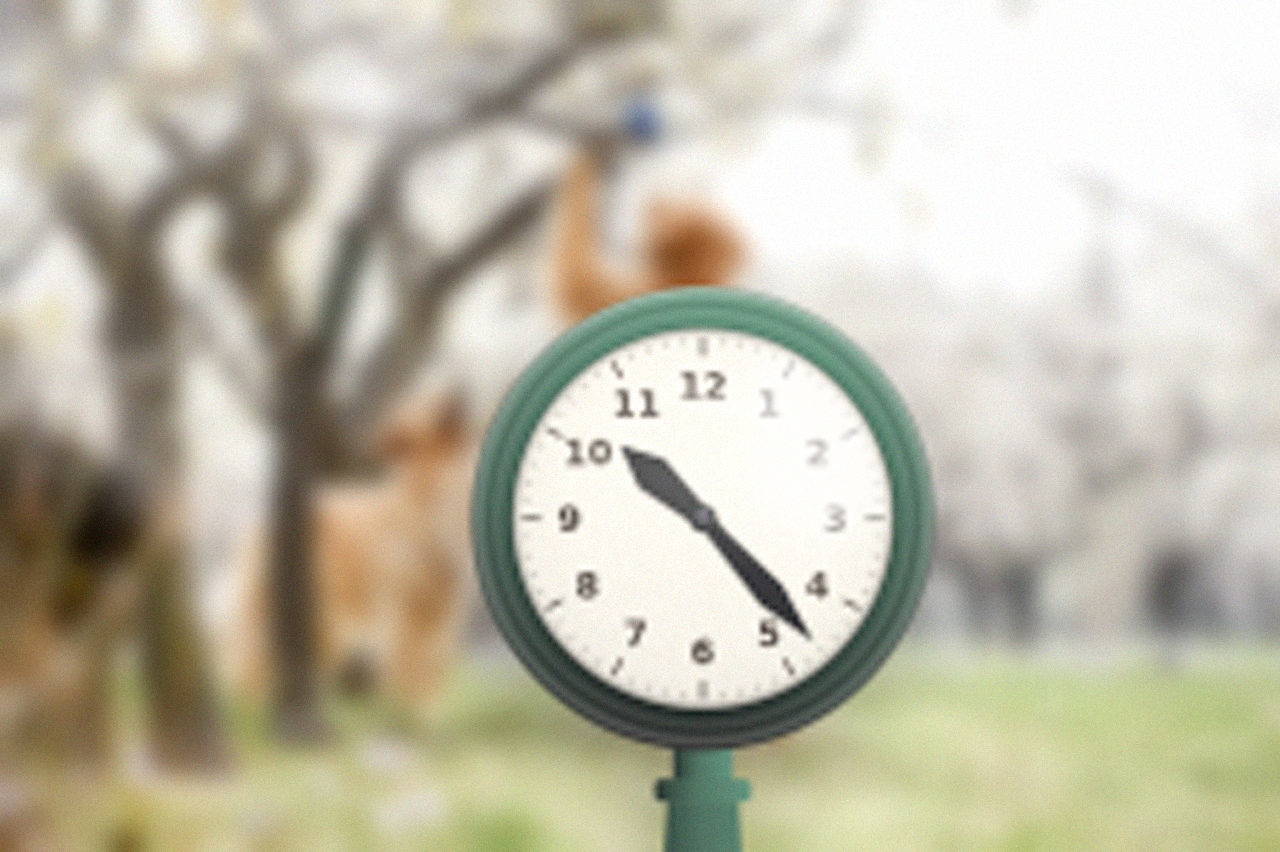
10:23
